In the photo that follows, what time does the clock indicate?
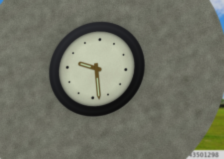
9:28
